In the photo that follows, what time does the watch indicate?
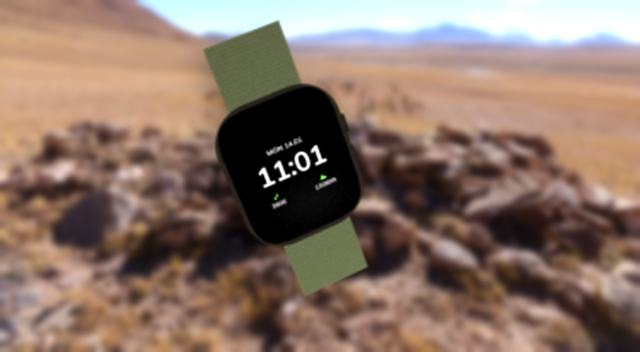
11:01
